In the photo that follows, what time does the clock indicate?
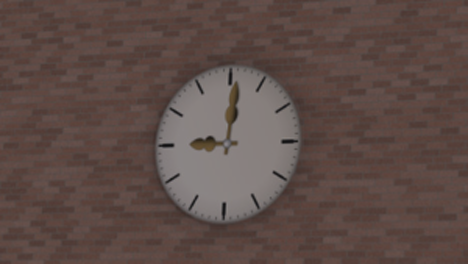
9:01
